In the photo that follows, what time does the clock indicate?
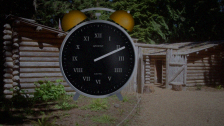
2:11
